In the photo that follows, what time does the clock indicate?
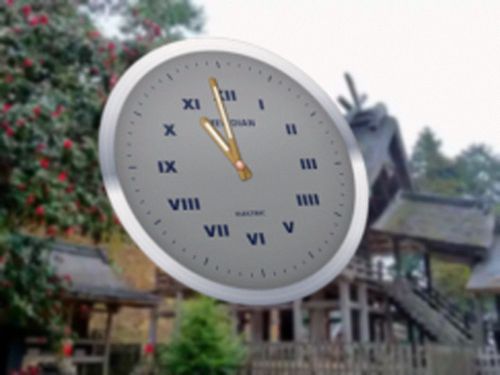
10:59
